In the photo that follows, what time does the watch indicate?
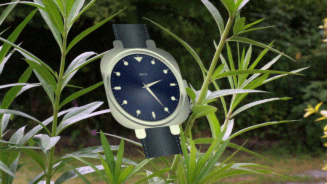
2:25
